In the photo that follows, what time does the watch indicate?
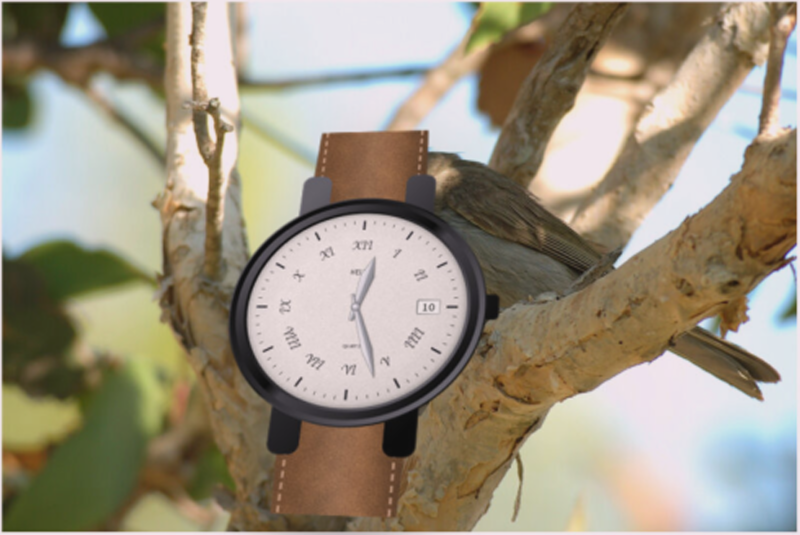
12:27
